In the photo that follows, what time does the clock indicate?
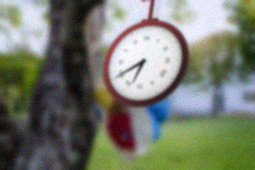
6:40
